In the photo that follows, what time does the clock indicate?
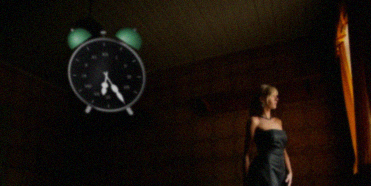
6:25
